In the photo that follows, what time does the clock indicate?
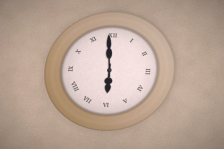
5:59
